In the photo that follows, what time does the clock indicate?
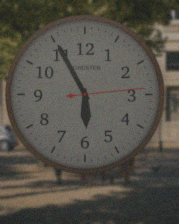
5:55:14
